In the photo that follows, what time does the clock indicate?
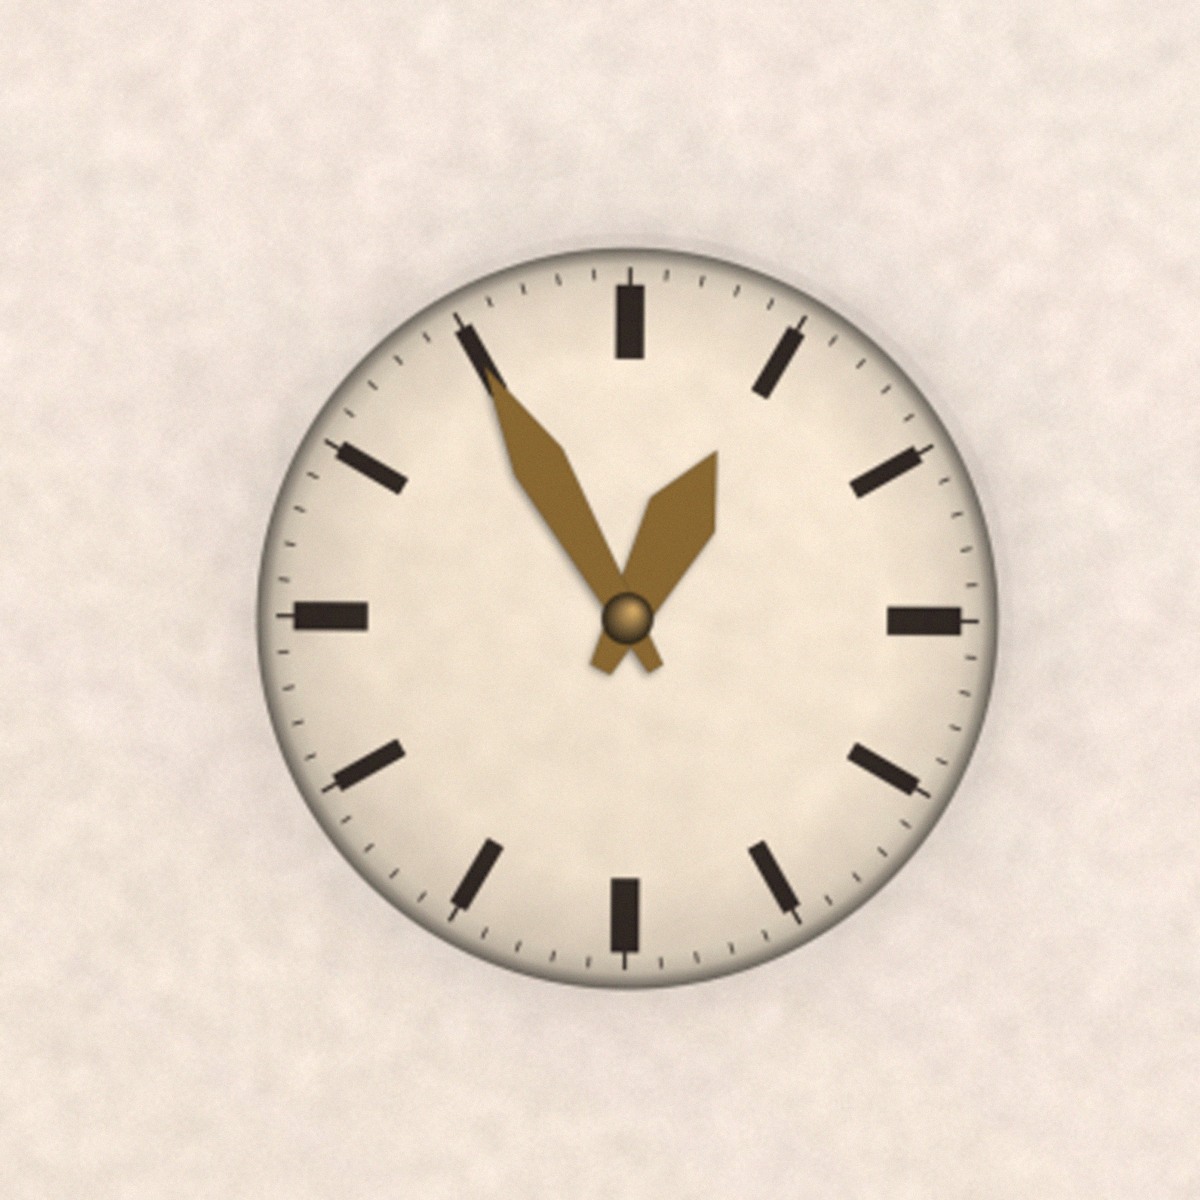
12:55
